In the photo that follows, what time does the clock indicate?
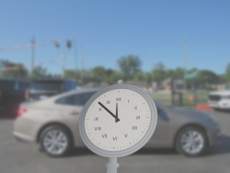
11:52
